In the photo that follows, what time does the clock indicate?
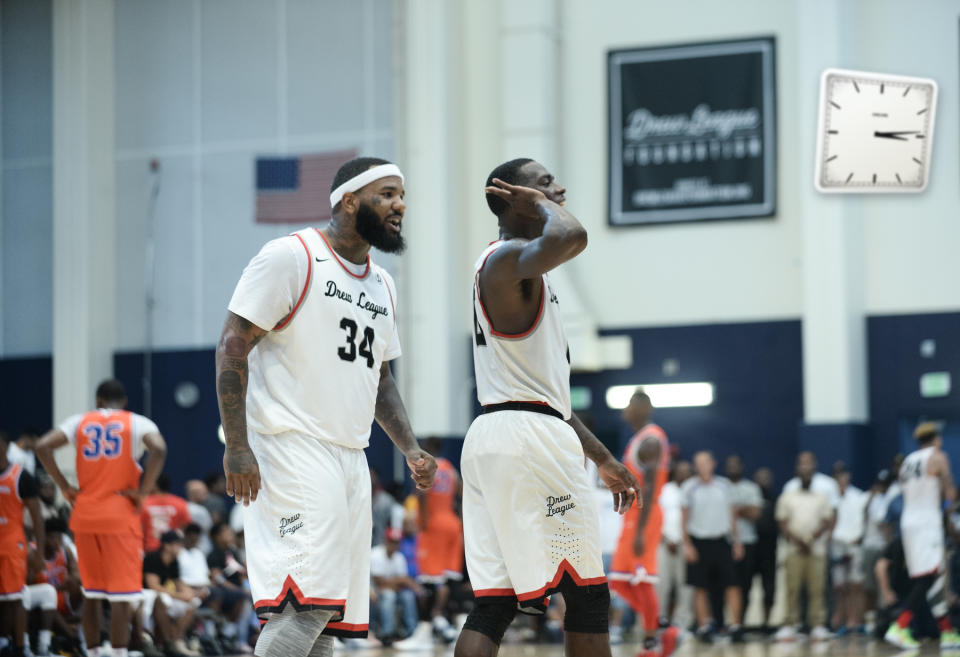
3:14
